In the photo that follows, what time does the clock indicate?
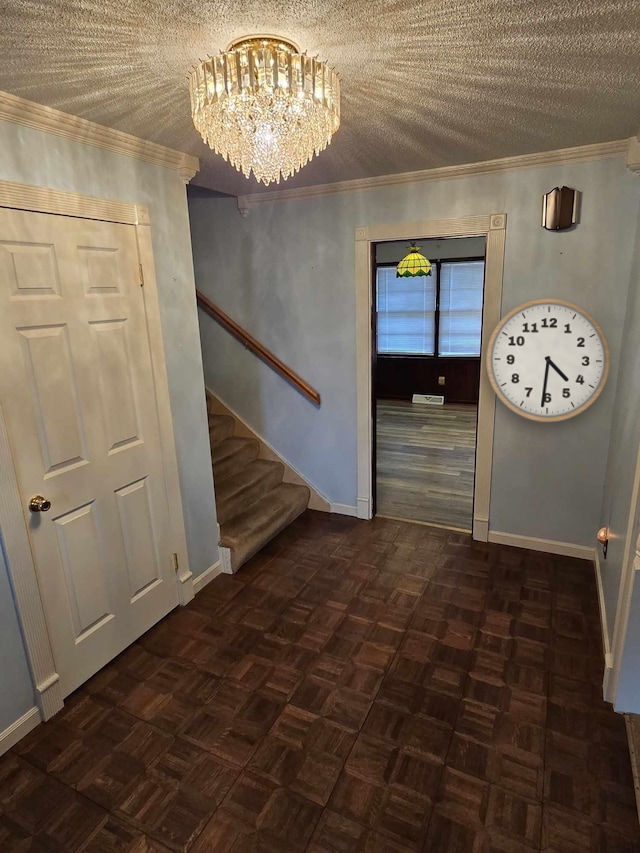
4:31
